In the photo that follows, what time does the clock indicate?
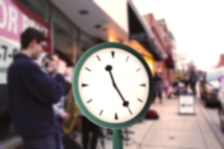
11:25
